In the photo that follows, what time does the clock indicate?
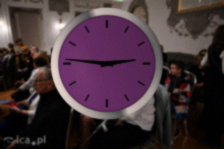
2:46
